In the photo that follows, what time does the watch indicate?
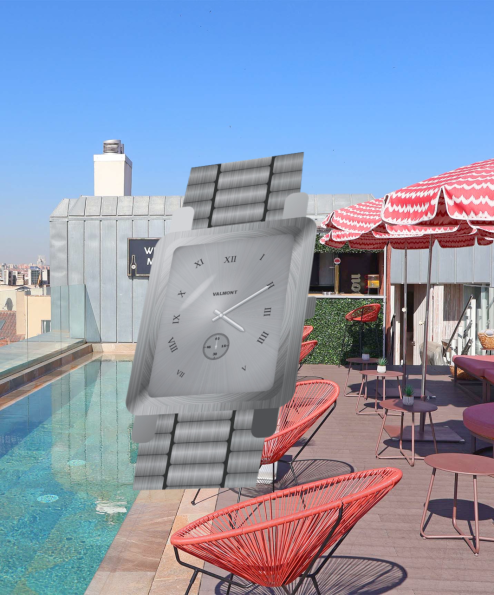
4:10
